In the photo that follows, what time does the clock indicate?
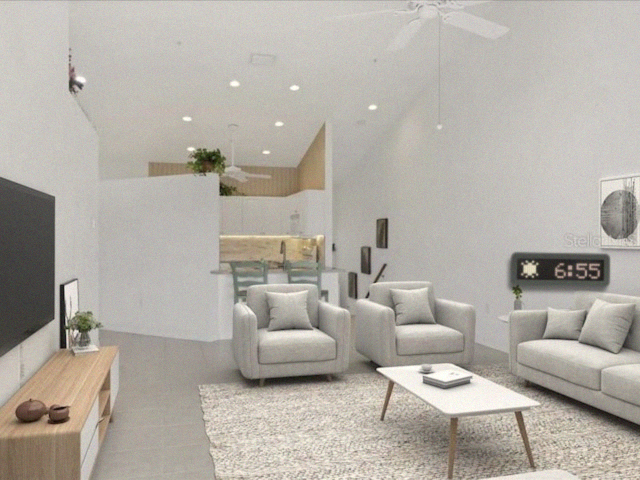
6:55
